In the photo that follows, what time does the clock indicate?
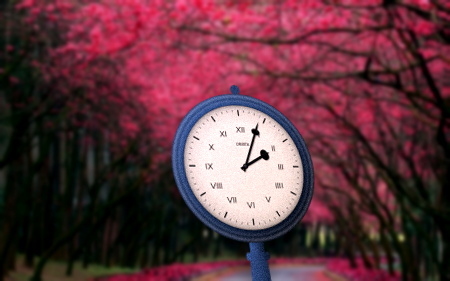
2:04
